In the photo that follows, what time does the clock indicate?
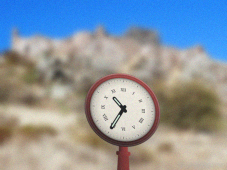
10:35
